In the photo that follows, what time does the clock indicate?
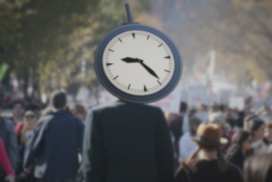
9:24
